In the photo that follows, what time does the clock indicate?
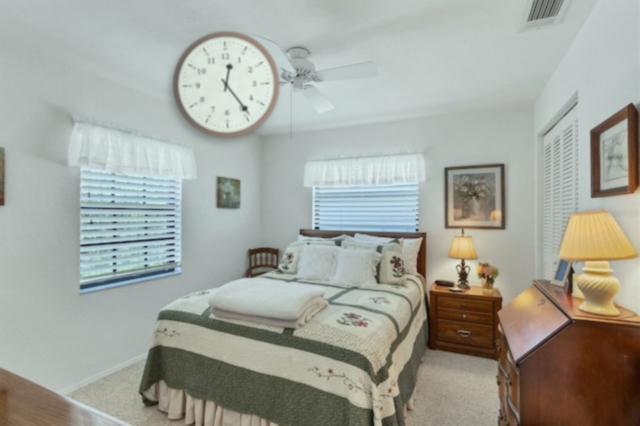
12:24
